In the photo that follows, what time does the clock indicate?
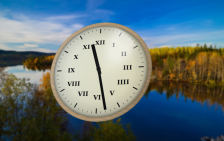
11:28
